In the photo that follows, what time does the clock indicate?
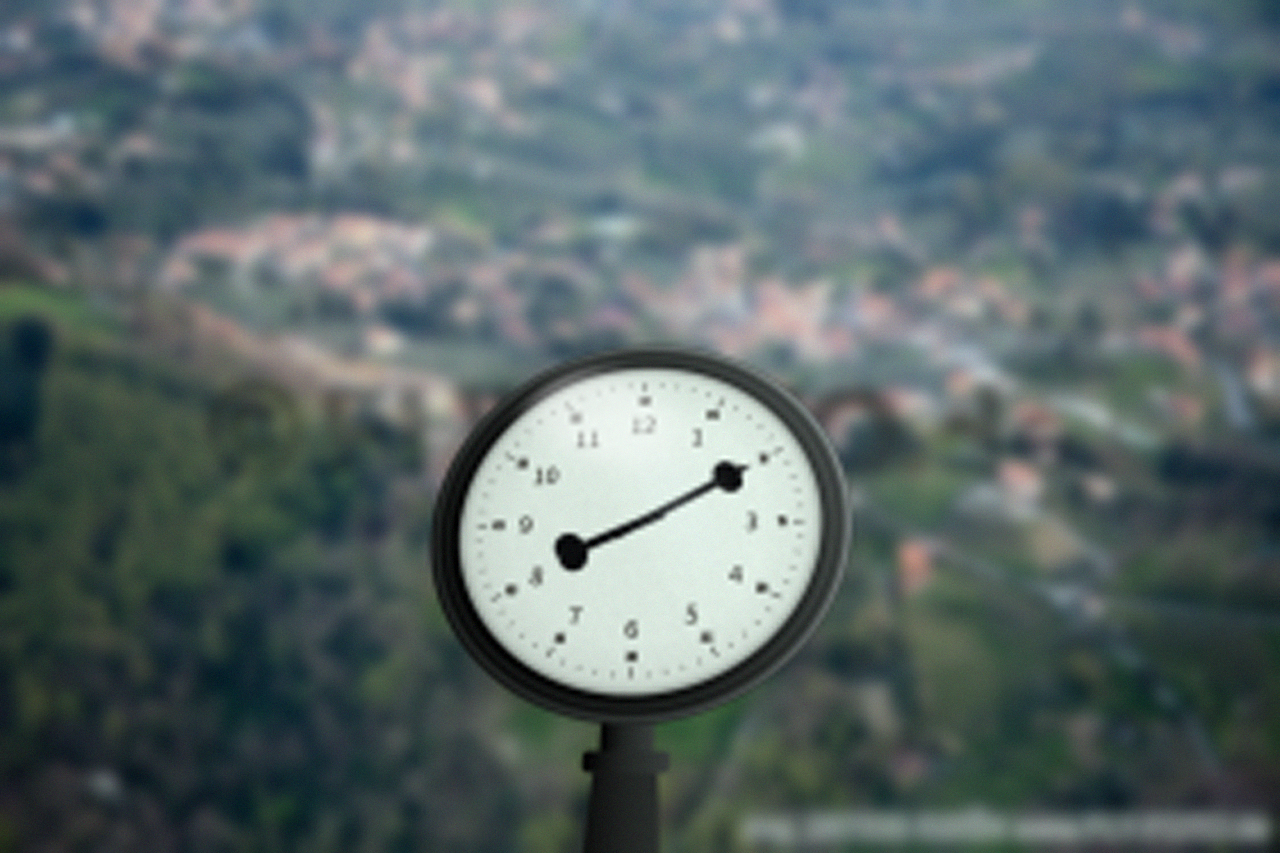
8:10
